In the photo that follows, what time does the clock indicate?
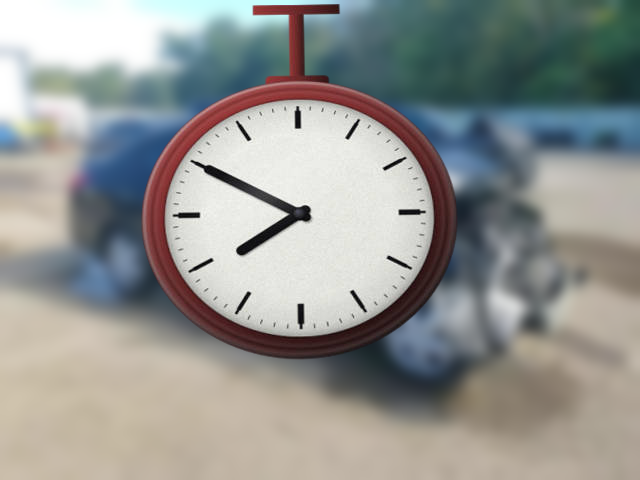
7:50
